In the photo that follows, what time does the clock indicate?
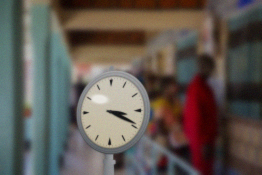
3:19
